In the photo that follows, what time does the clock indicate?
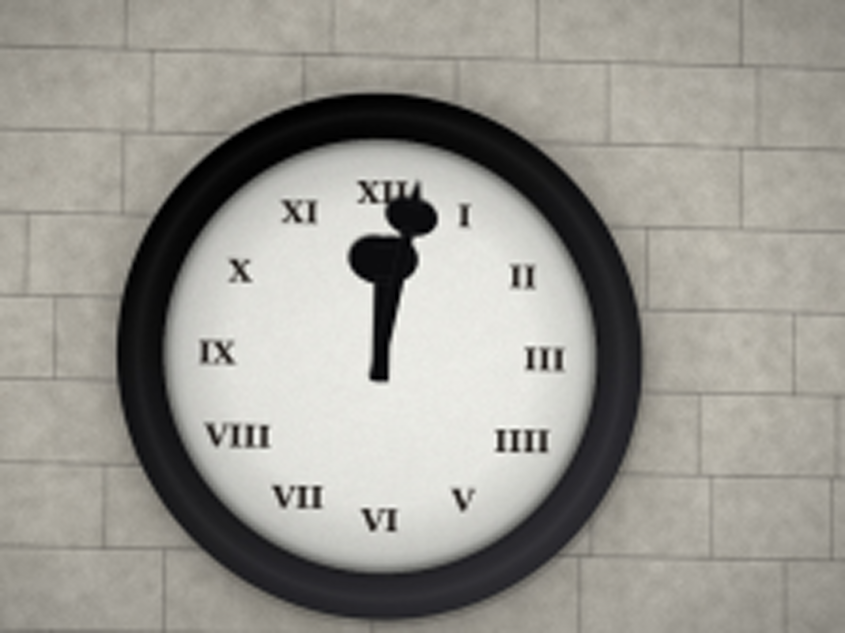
12:02
